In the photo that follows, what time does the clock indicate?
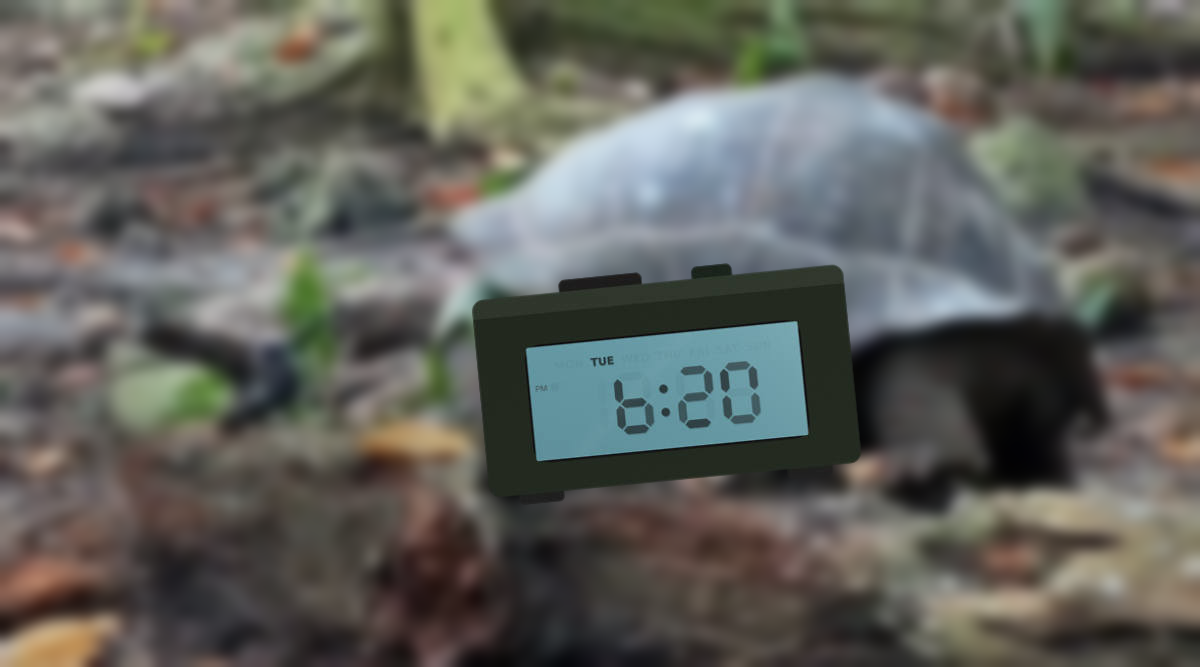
6:20
